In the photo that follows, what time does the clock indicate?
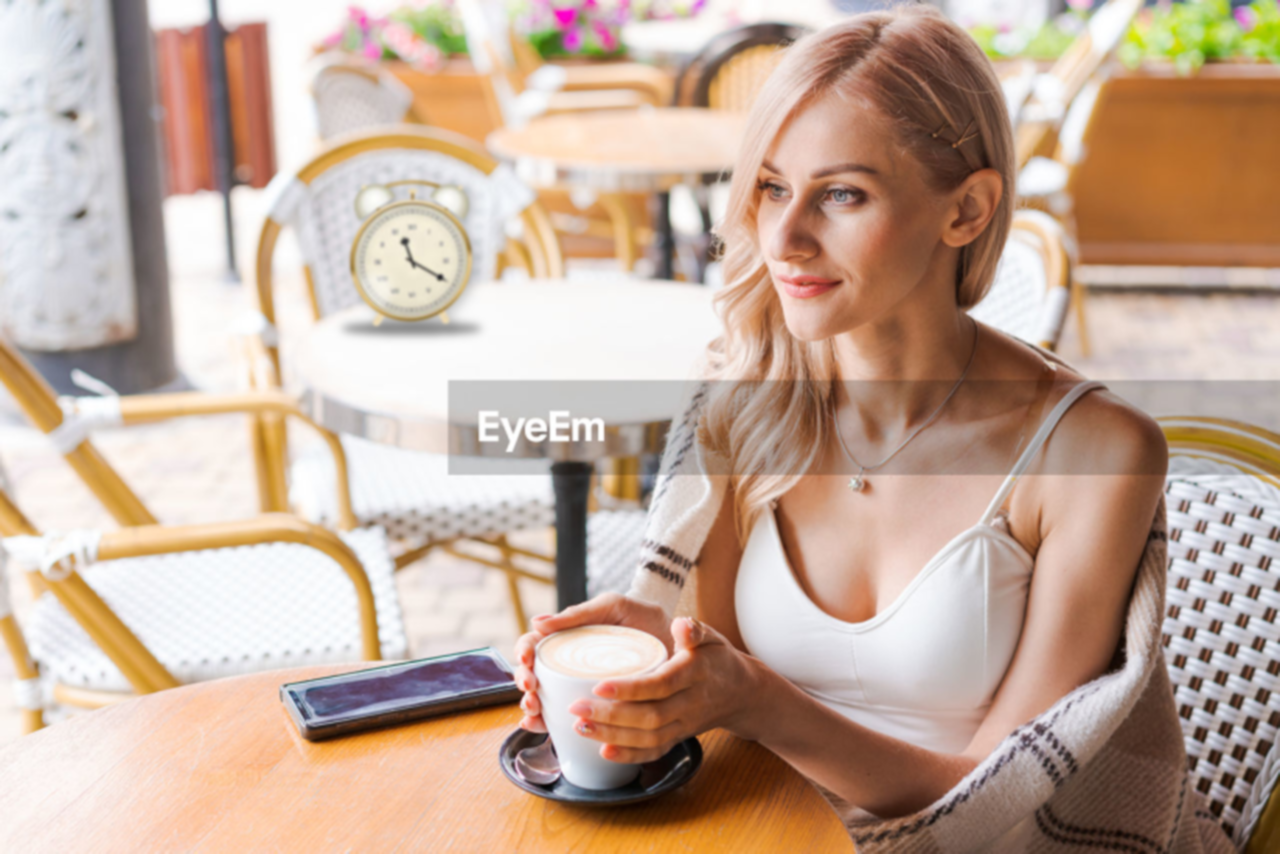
11:20
